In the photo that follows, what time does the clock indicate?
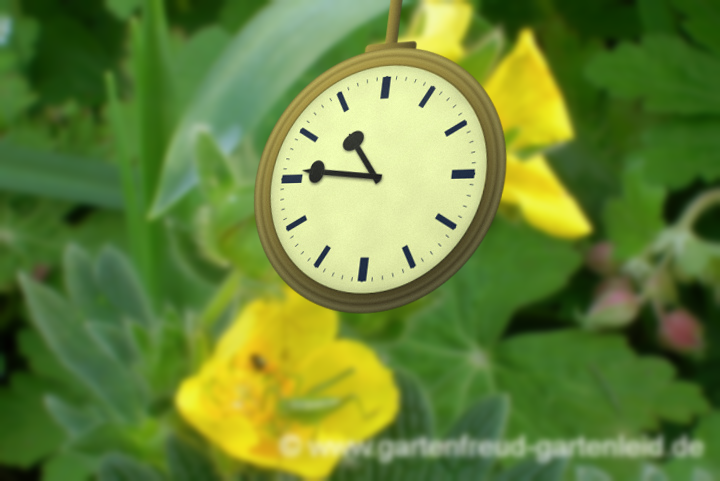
10:46
